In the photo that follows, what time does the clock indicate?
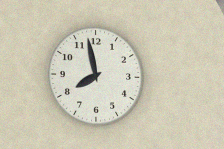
7:58
